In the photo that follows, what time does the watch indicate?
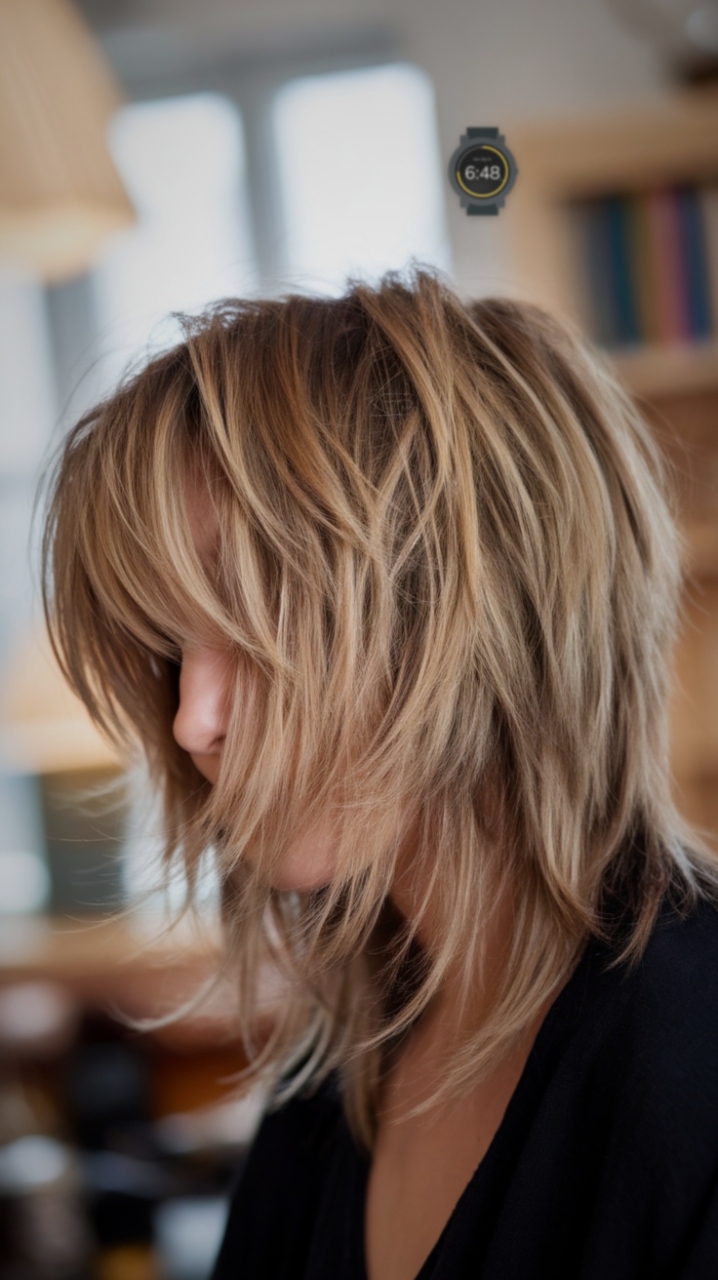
6:48
